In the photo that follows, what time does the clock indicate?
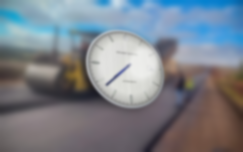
7:38
